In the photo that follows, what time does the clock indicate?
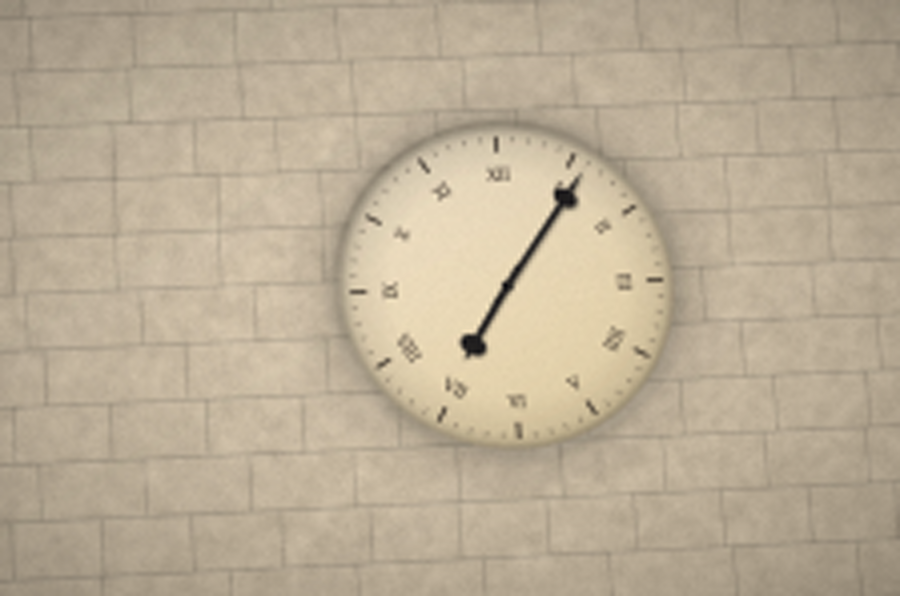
7:06
